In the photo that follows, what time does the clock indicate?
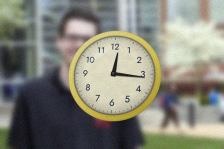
12:16
